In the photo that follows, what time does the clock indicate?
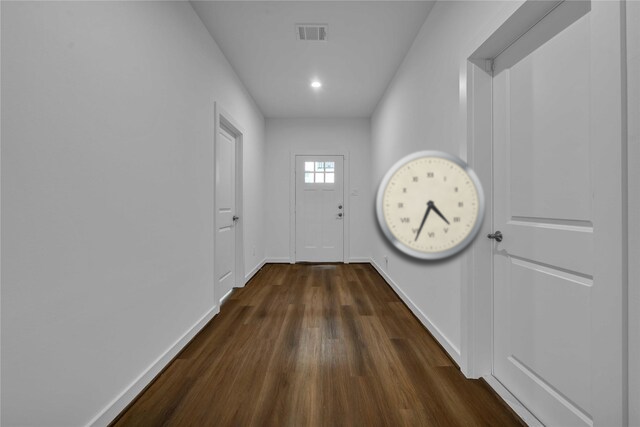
4:34
